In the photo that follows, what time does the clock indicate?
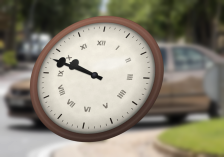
9:48
